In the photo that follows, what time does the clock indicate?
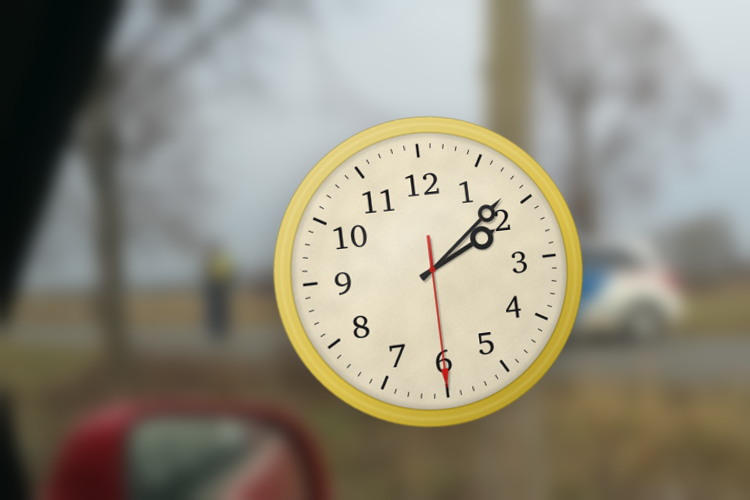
2:08:30
